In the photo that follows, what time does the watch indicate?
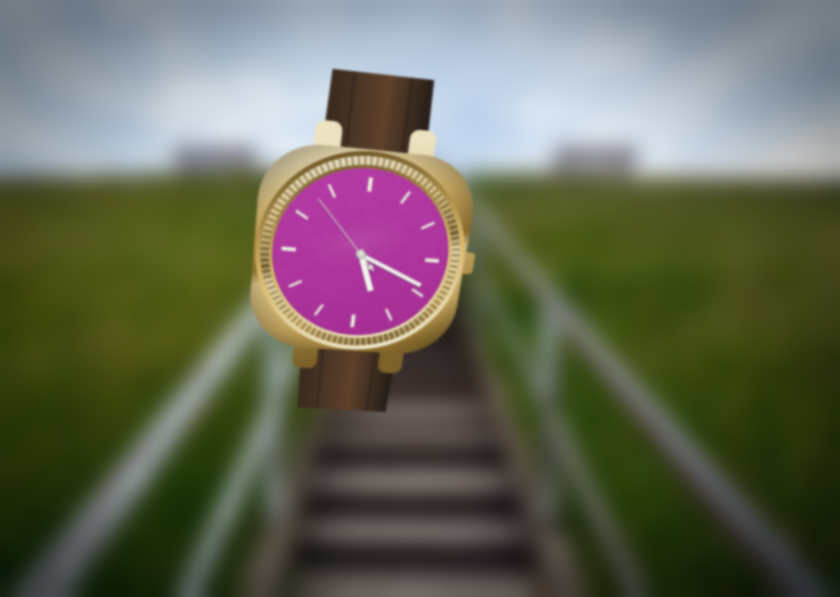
5:18:53
